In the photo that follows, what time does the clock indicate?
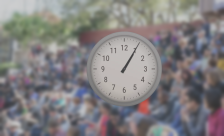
1:05
